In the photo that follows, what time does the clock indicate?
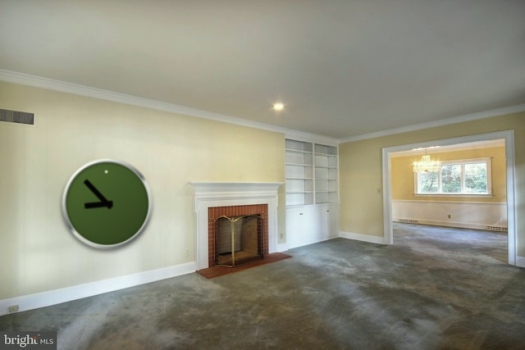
8:53
